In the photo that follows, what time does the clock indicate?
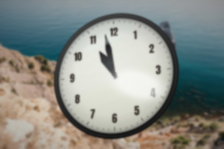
10:58
